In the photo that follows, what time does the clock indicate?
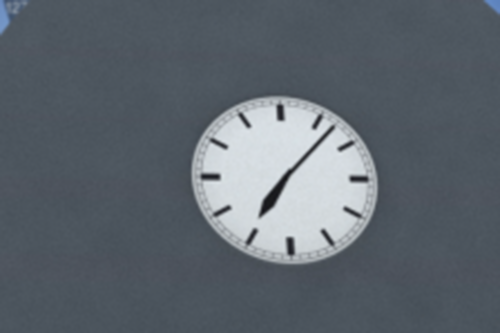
7:07
